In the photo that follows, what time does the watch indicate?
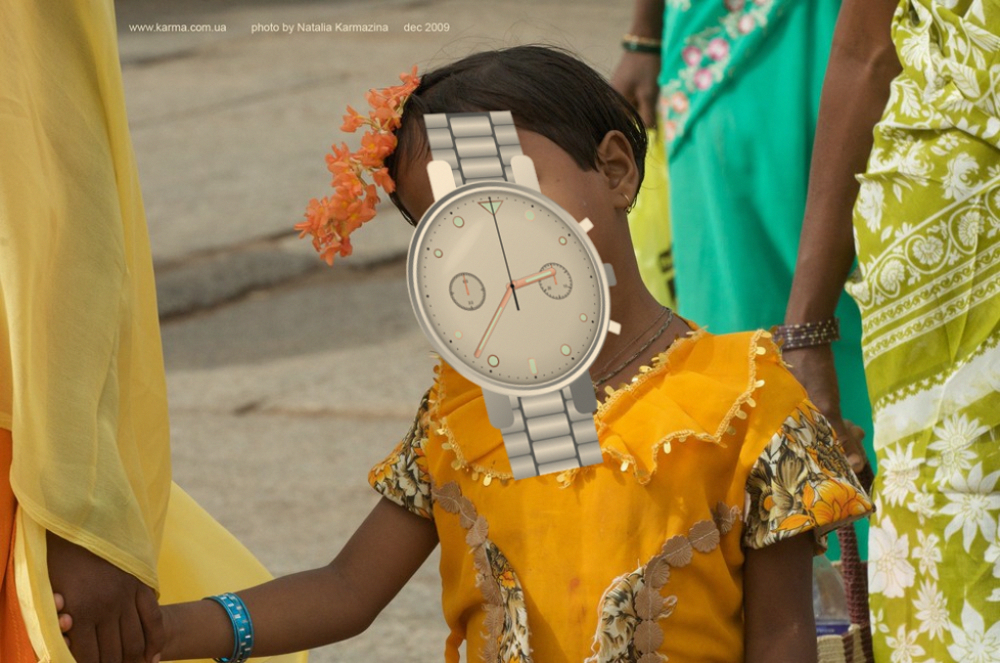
2:37
